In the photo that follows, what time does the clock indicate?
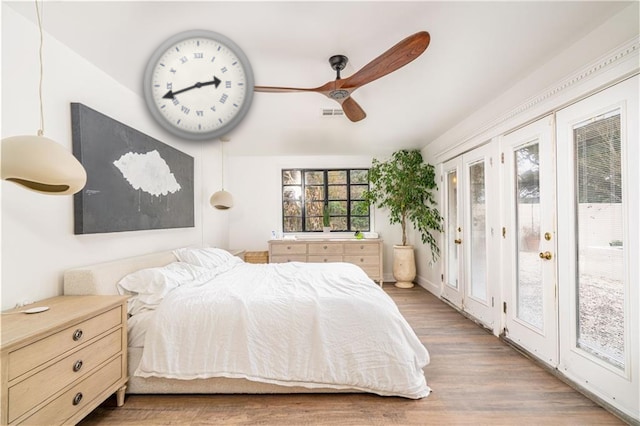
2:42
